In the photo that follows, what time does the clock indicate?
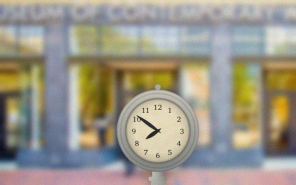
7:51
